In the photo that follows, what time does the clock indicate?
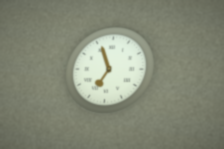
6:56
